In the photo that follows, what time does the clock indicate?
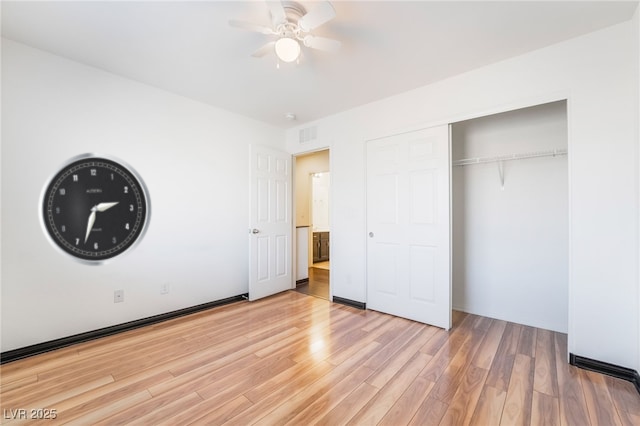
2:33
